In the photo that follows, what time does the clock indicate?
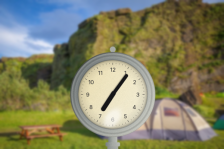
7:06
